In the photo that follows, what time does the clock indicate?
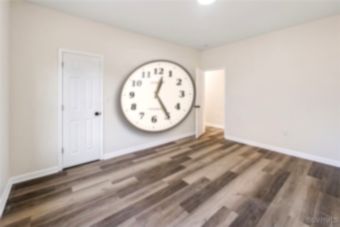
12:25
